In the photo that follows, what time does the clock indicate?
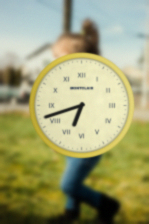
6:42
